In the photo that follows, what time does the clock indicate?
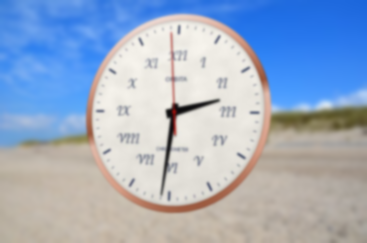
2:30:59
